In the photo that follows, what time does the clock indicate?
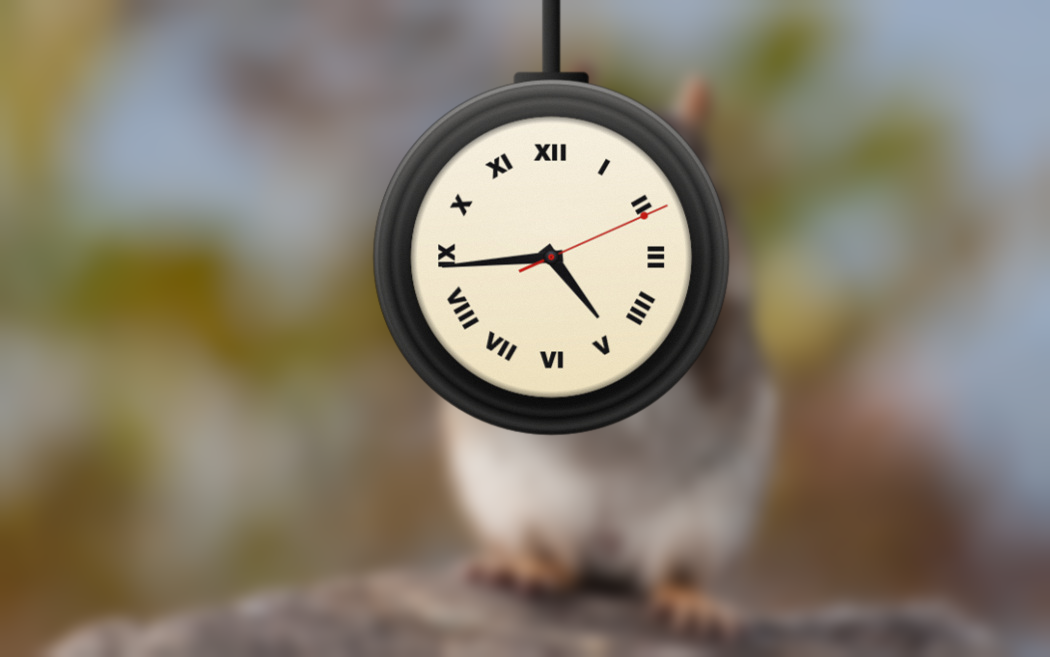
4:44:11
